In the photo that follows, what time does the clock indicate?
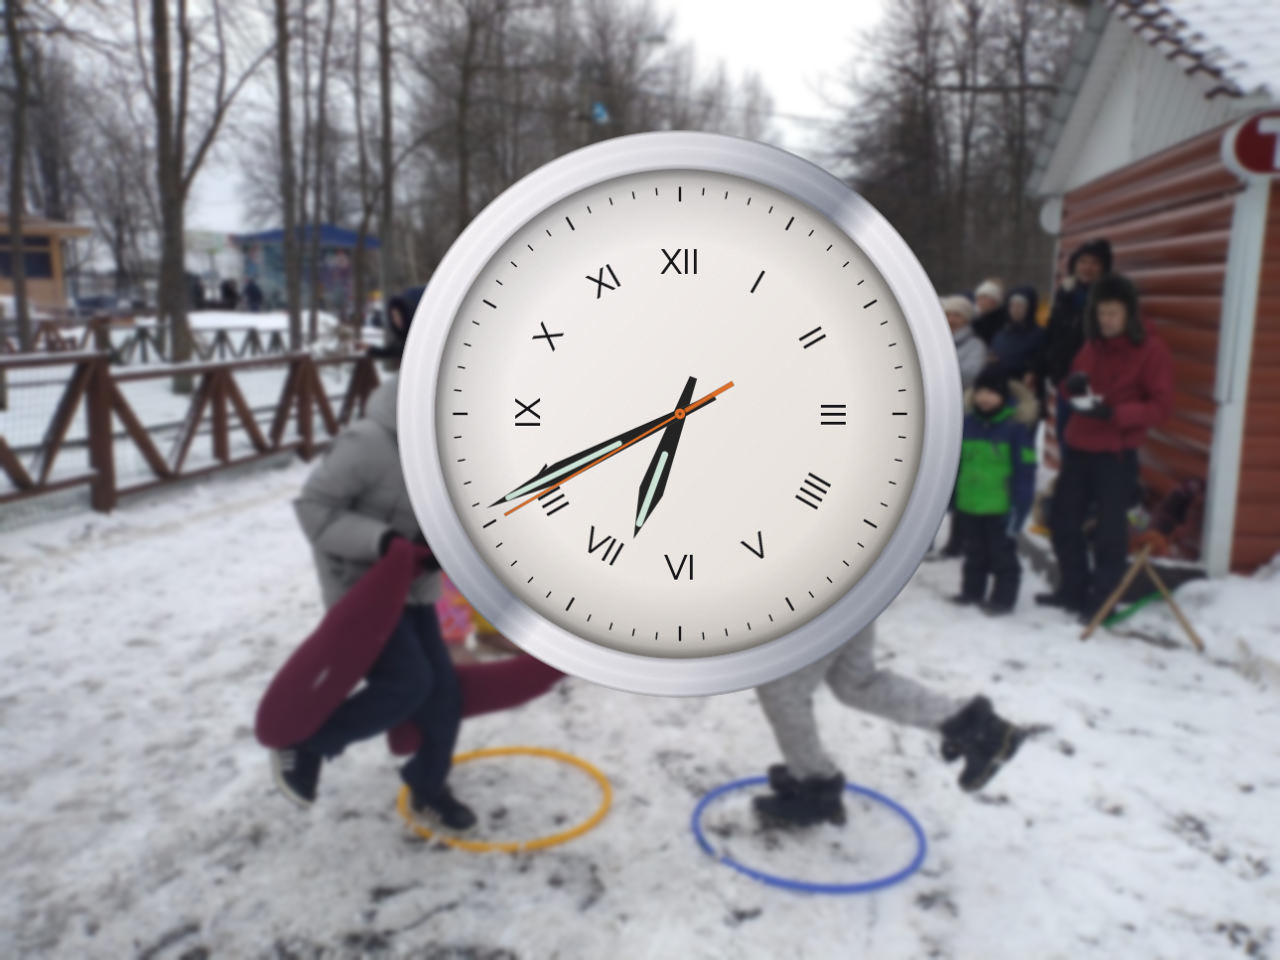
6:40:40
